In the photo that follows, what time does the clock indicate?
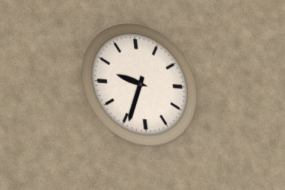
9:34
